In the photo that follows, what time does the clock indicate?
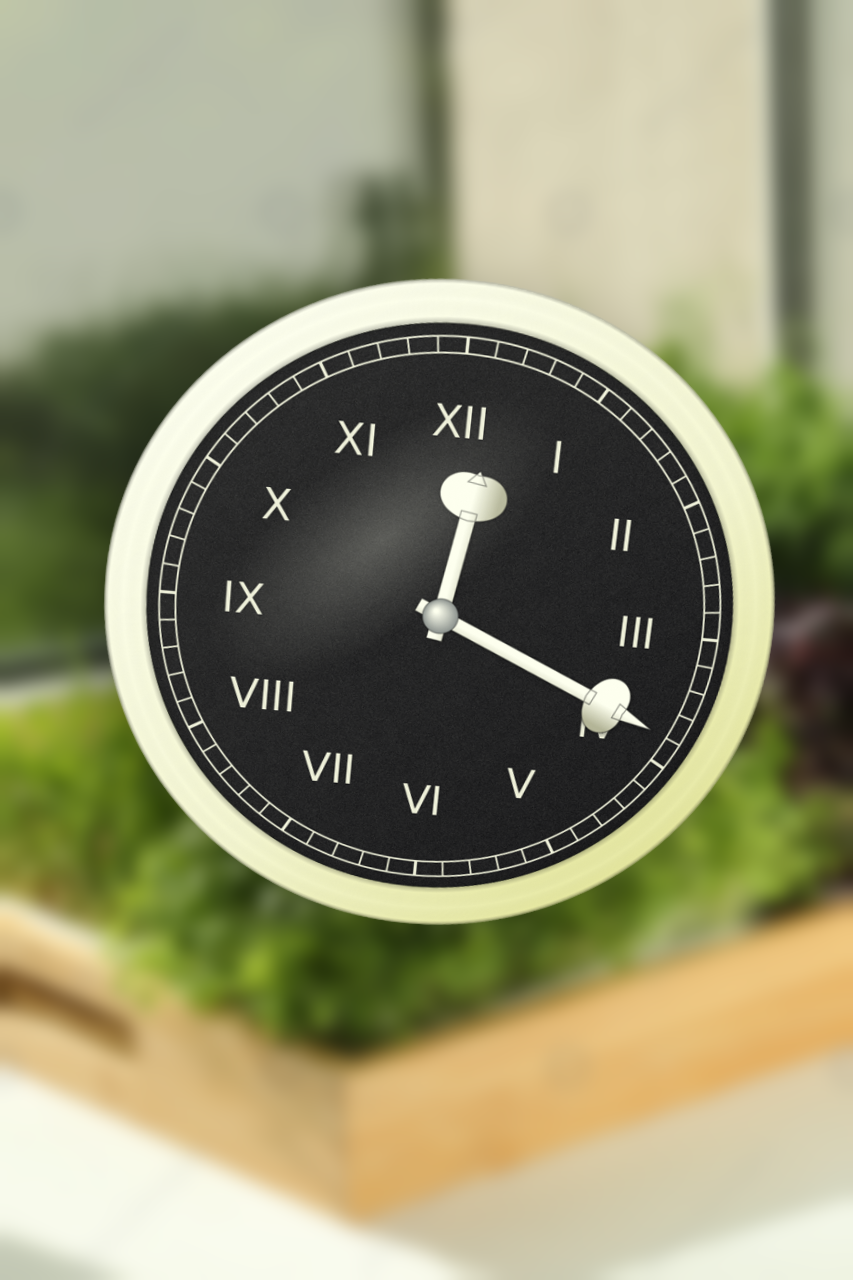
12:19
